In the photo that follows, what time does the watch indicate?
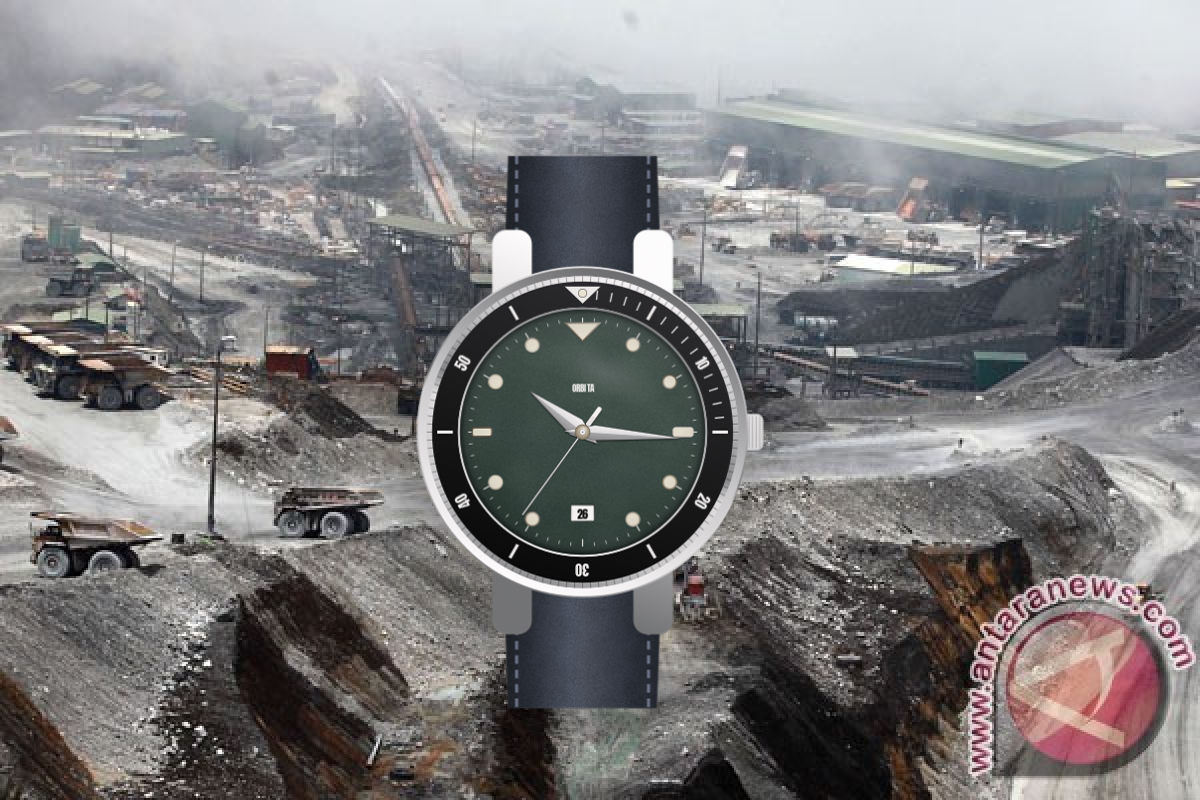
10:15:36
